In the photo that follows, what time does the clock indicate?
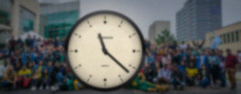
11:22
